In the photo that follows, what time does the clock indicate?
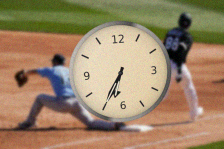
6:35
